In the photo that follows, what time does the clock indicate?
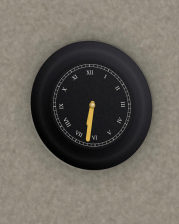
6:32
